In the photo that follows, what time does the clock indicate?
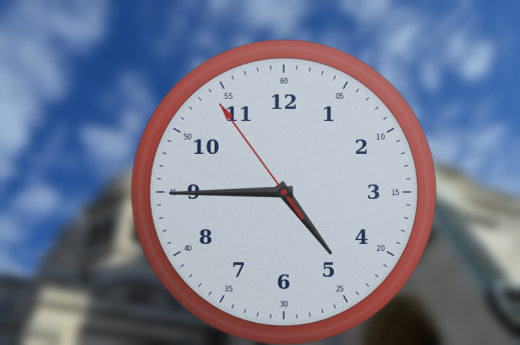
4:44:54
